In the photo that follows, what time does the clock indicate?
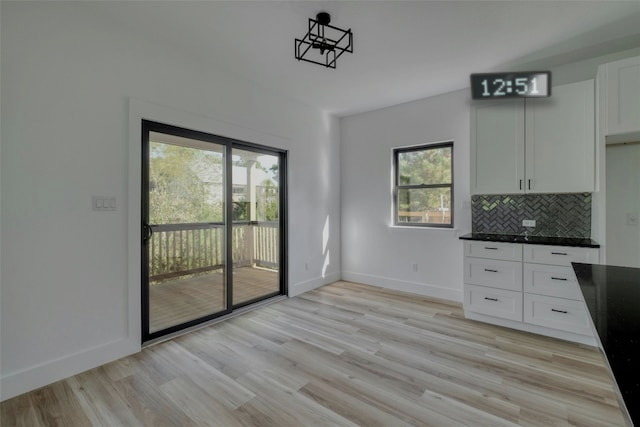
12:51
